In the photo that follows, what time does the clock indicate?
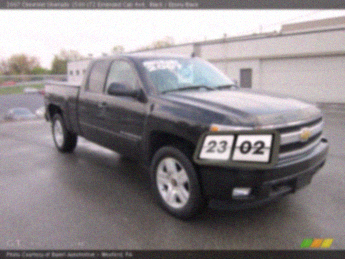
23:02
